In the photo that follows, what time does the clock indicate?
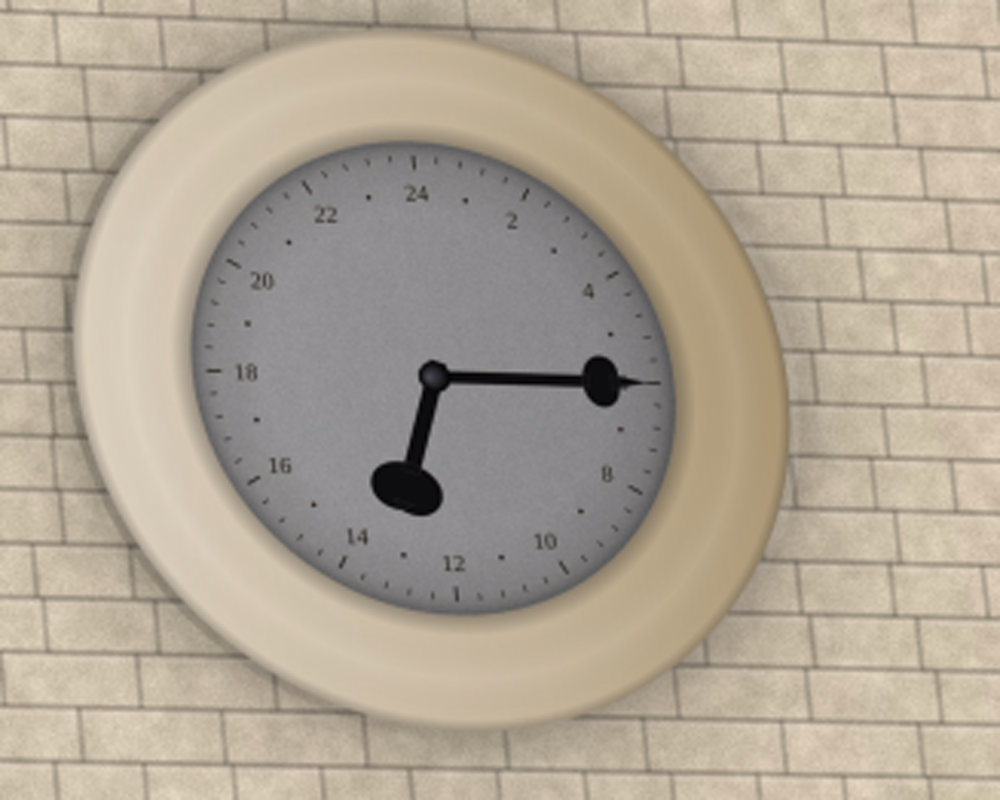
13:15
